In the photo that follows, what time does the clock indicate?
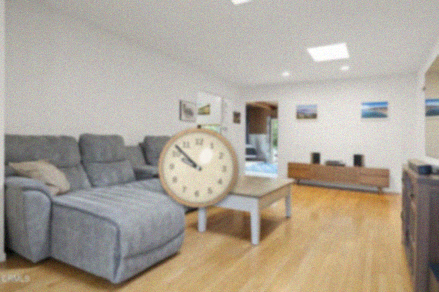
9:52
